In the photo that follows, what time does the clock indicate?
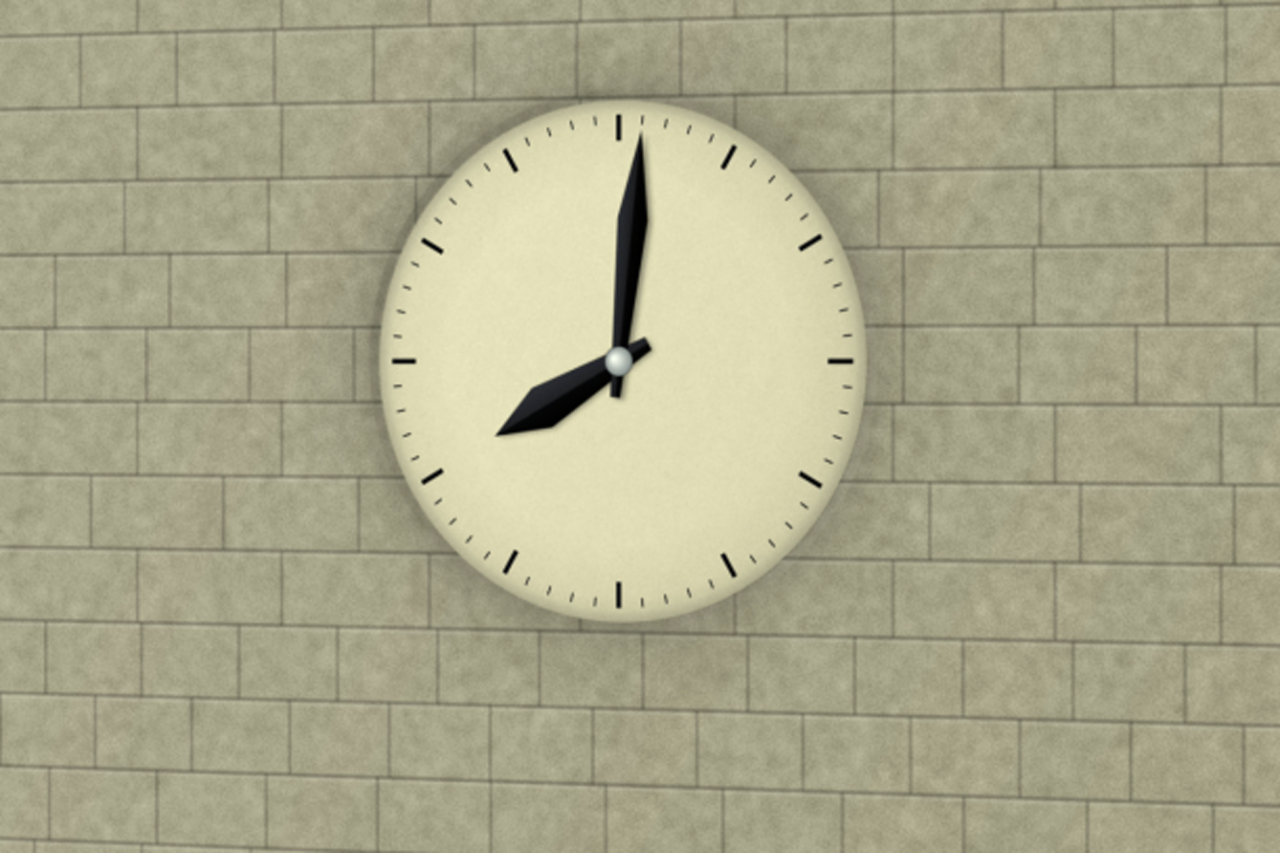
8:01
